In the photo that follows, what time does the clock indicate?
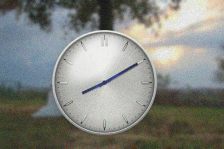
8:10
